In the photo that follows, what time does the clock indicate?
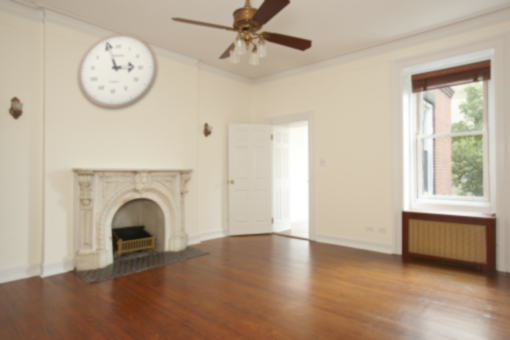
2:56
